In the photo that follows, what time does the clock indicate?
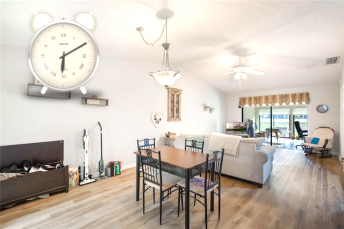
6:10
